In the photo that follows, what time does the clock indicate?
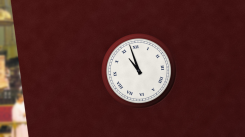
10:58
